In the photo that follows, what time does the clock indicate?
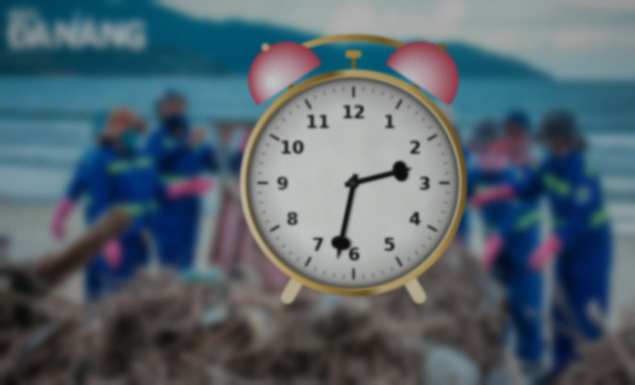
2:32
